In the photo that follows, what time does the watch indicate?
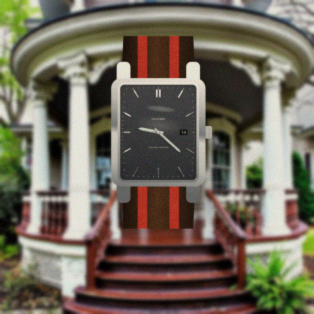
9:22
